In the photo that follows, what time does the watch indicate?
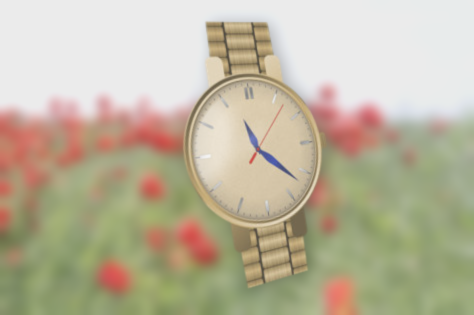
11:22:07
